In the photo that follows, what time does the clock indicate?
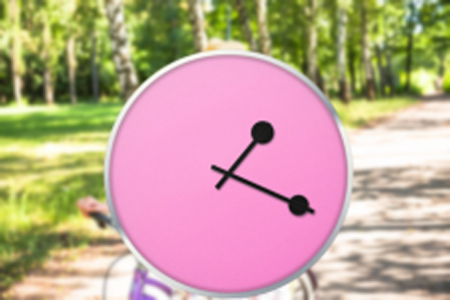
1:19
